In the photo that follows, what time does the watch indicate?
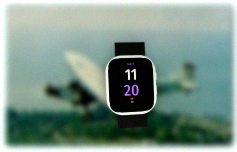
11:20
